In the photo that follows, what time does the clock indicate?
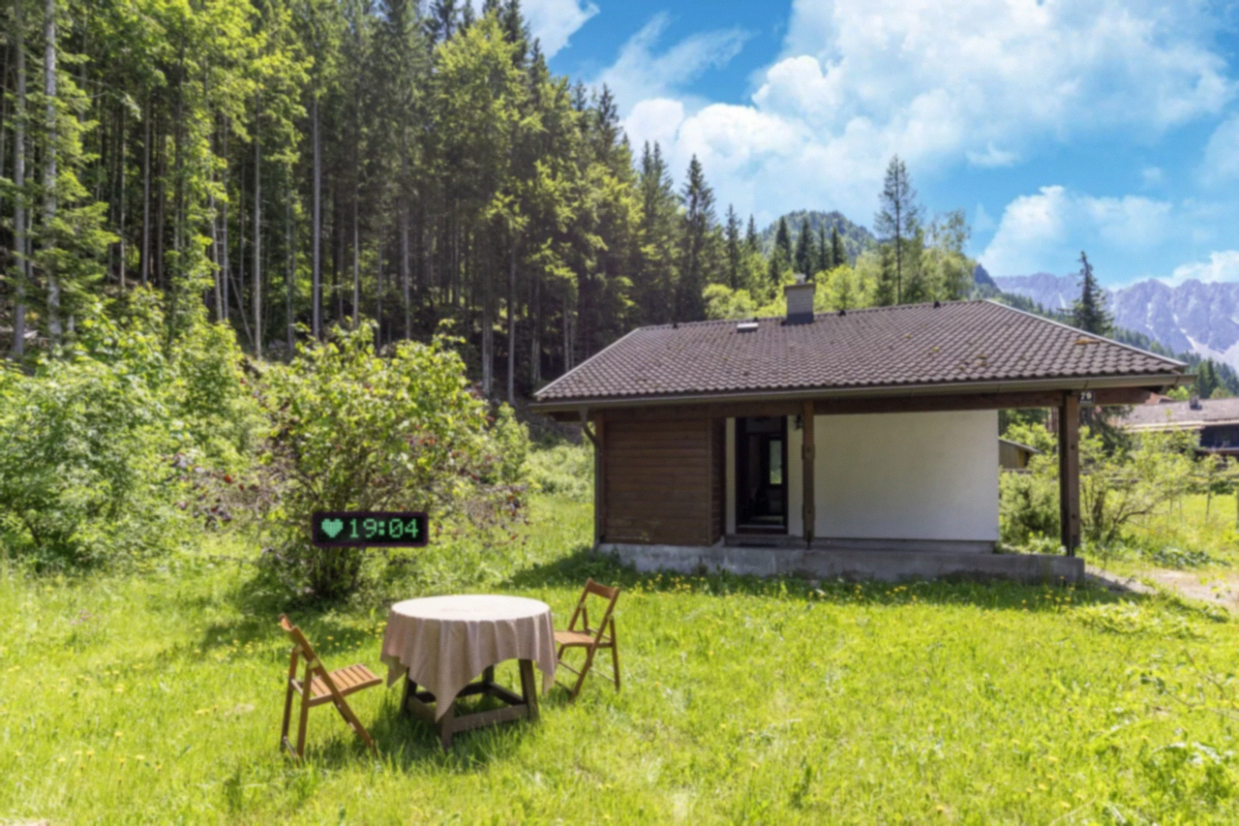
19:04
